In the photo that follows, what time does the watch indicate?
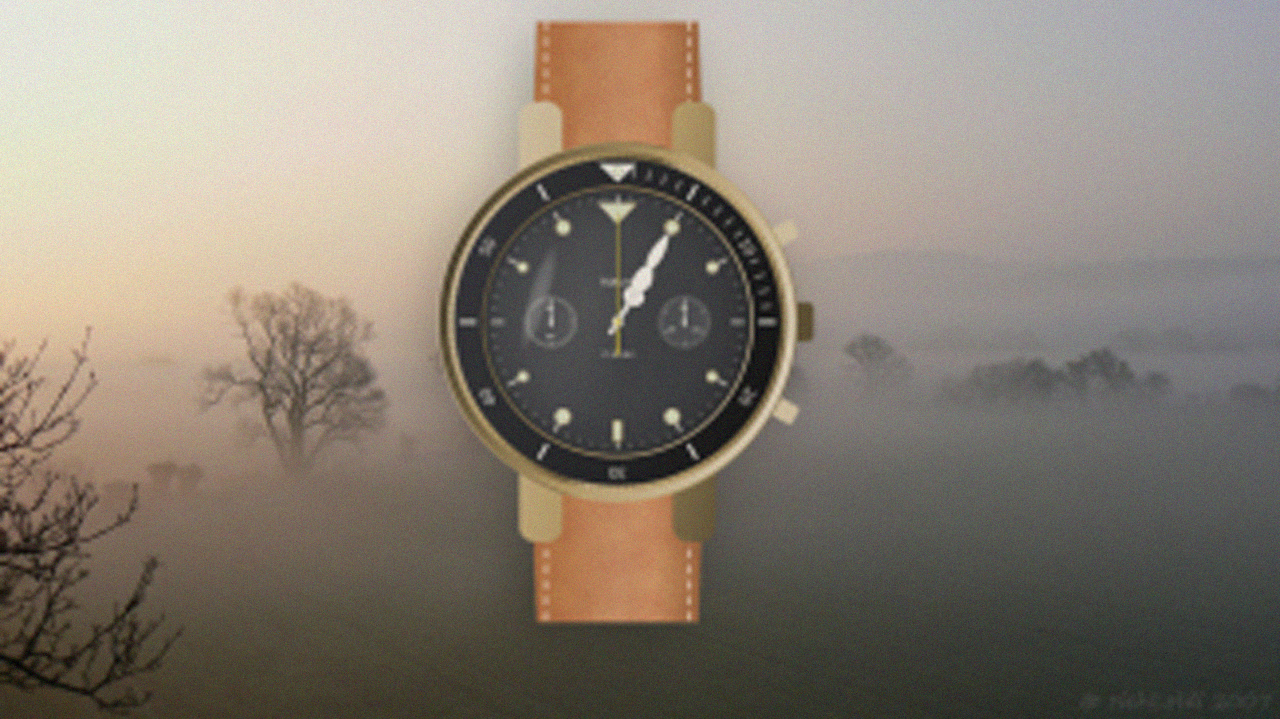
1:05
